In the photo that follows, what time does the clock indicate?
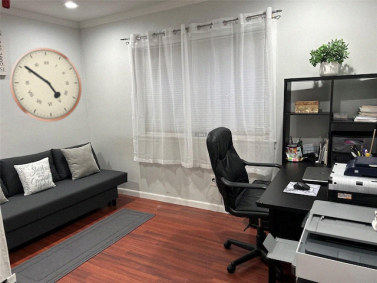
4:51
